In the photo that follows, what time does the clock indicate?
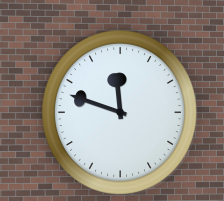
11:48
